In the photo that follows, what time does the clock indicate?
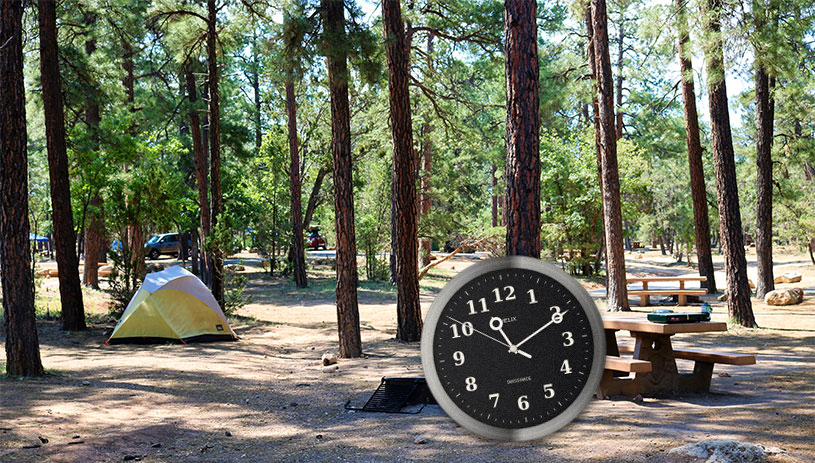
11:10:51
